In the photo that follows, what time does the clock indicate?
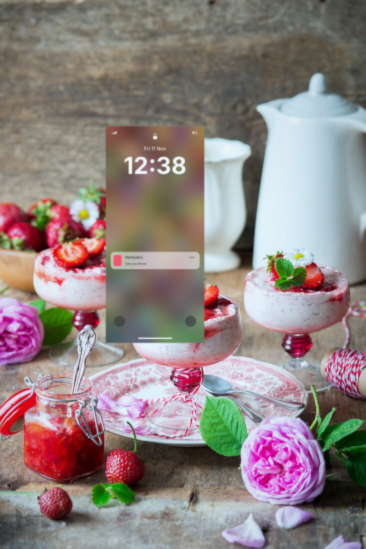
12:38
